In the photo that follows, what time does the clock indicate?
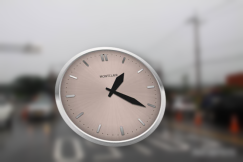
1:21
